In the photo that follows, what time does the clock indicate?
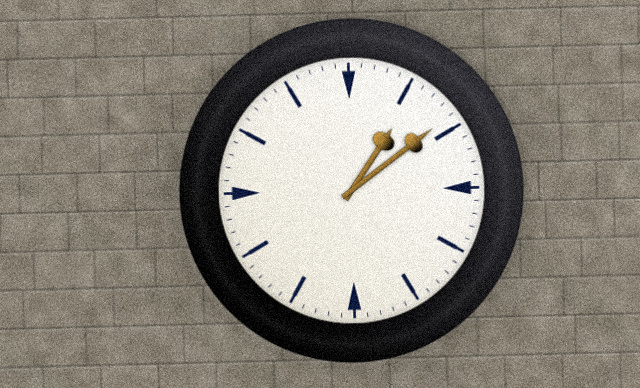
1:09
